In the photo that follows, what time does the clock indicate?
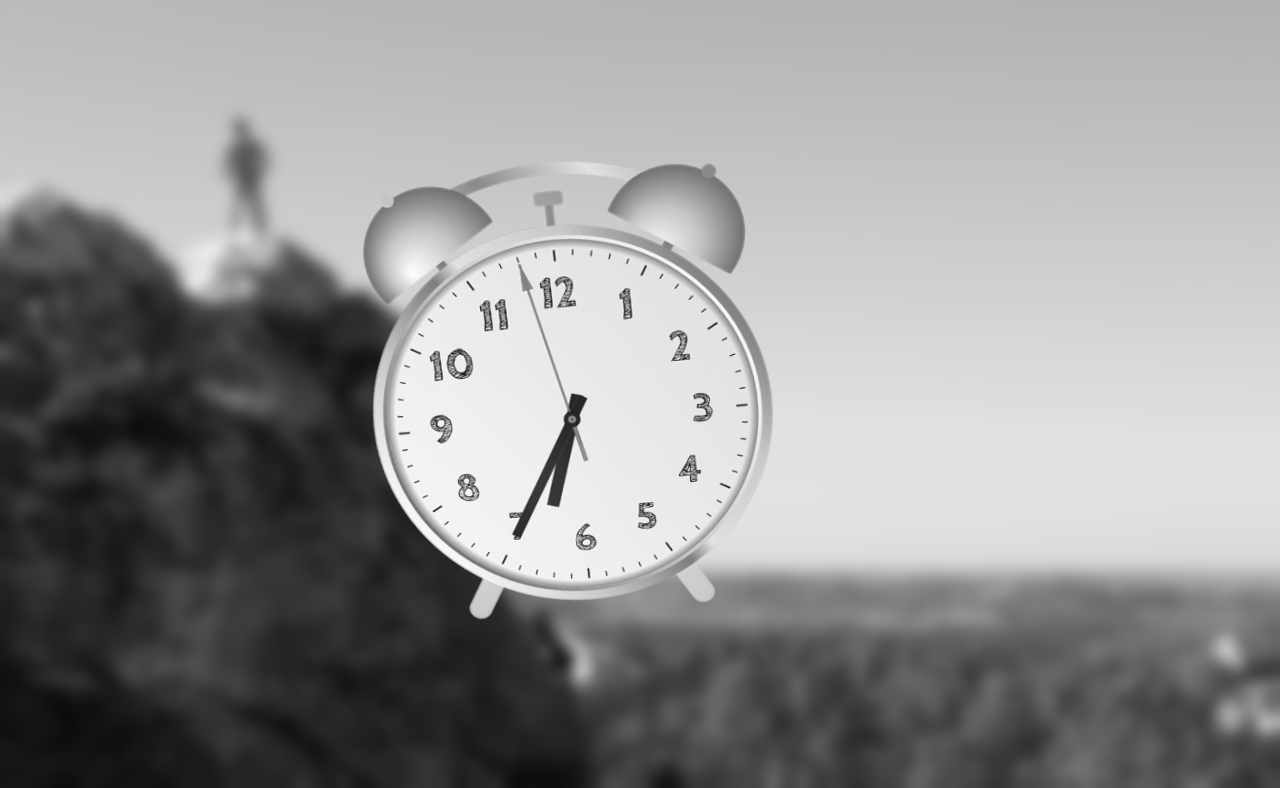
6:34:58
